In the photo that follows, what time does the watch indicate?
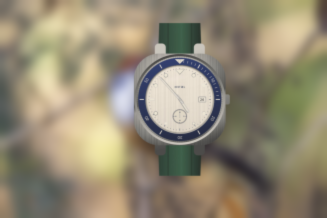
4:53
